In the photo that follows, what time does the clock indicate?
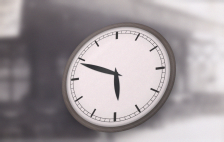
5:49
